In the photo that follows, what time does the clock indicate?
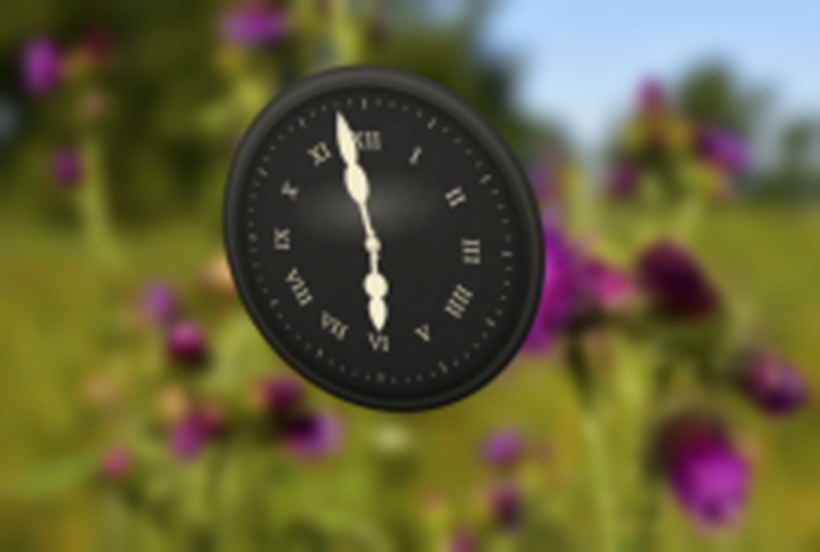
5:58
